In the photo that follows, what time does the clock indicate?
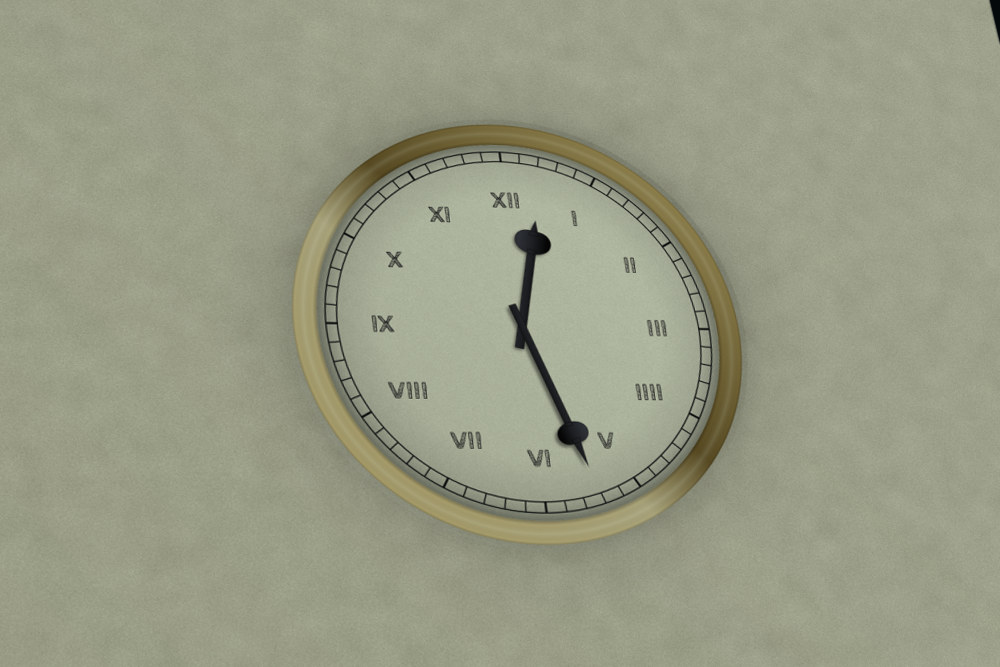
12:27
